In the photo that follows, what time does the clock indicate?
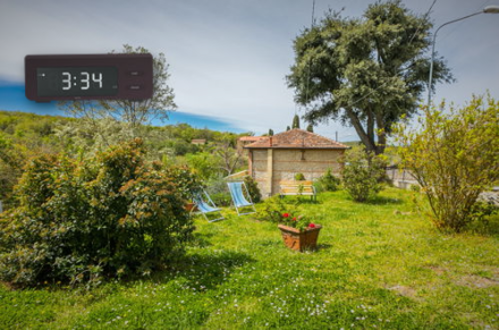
3:34
